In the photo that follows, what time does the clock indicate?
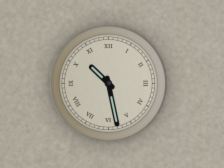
10:28
